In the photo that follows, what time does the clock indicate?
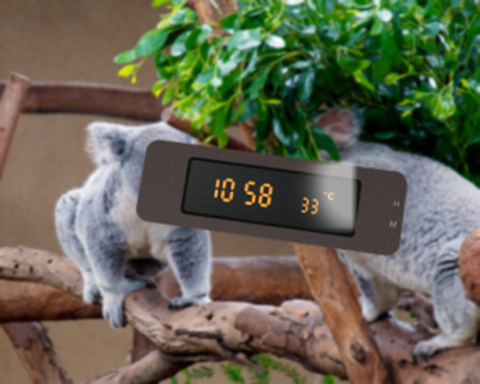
10:58
